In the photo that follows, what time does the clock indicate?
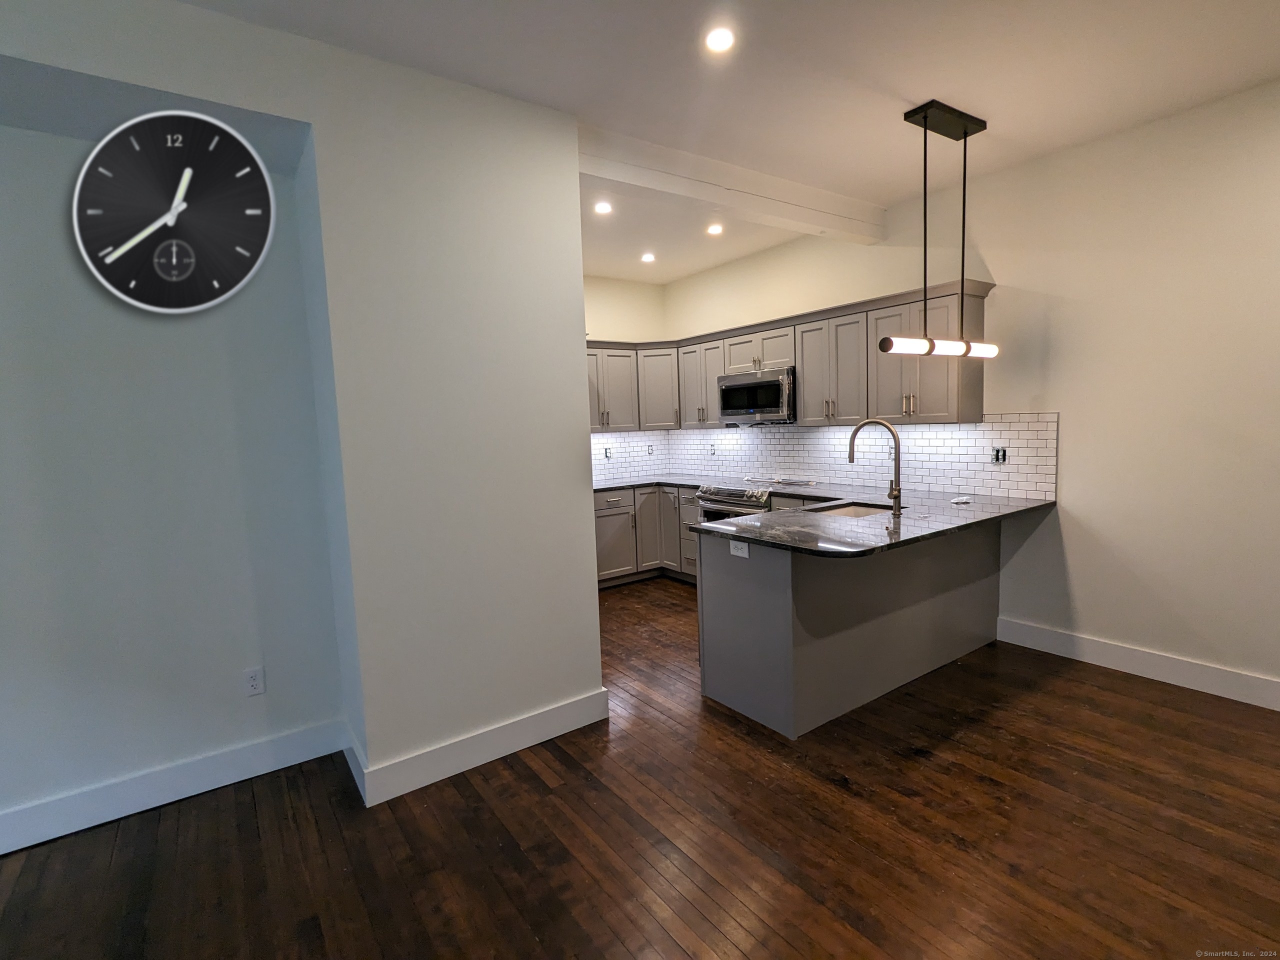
12:39
